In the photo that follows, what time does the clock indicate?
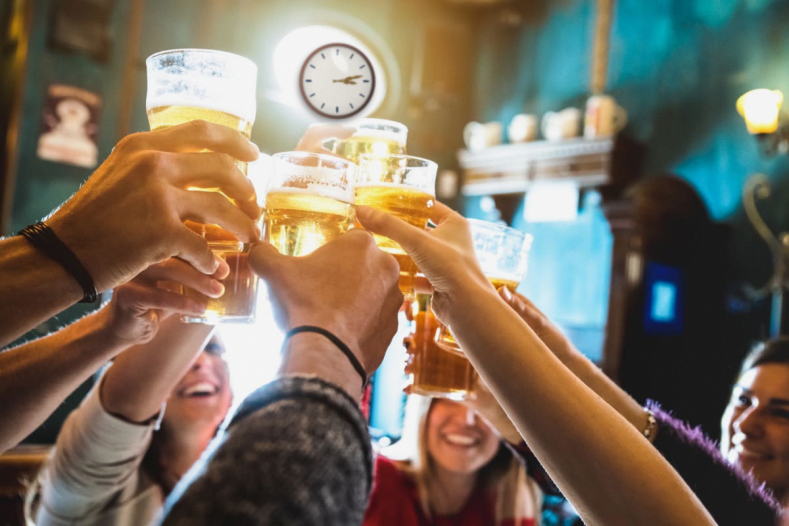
3:13
